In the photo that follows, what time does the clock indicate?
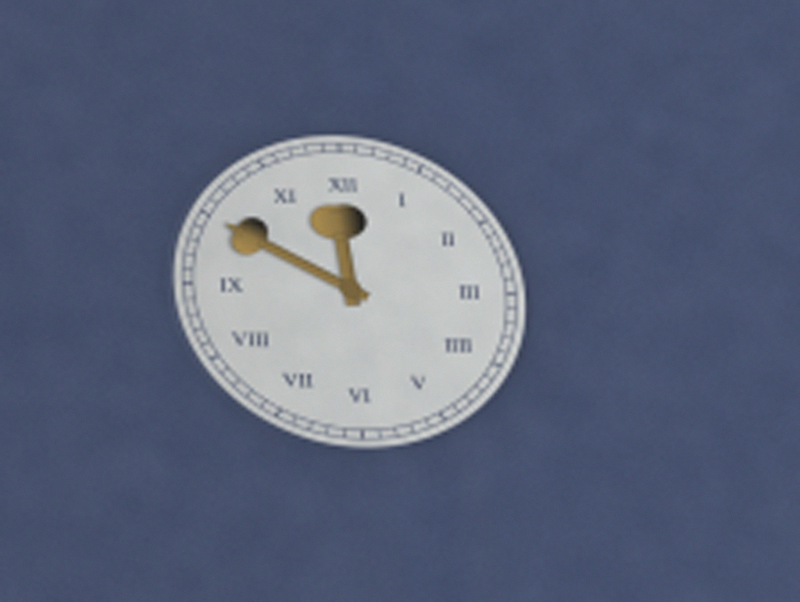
11:50
